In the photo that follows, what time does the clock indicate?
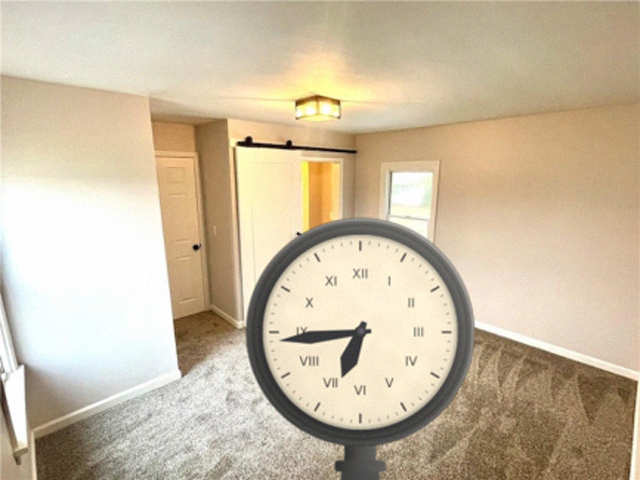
6:44
